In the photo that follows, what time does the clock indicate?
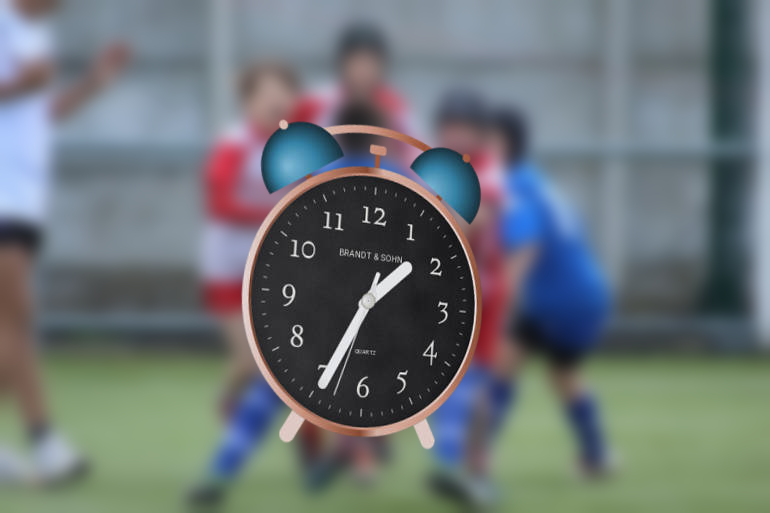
1:34:33
